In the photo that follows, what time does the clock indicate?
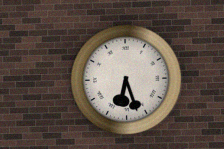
6:27
